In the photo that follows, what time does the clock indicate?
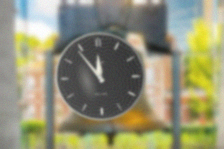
11:54
